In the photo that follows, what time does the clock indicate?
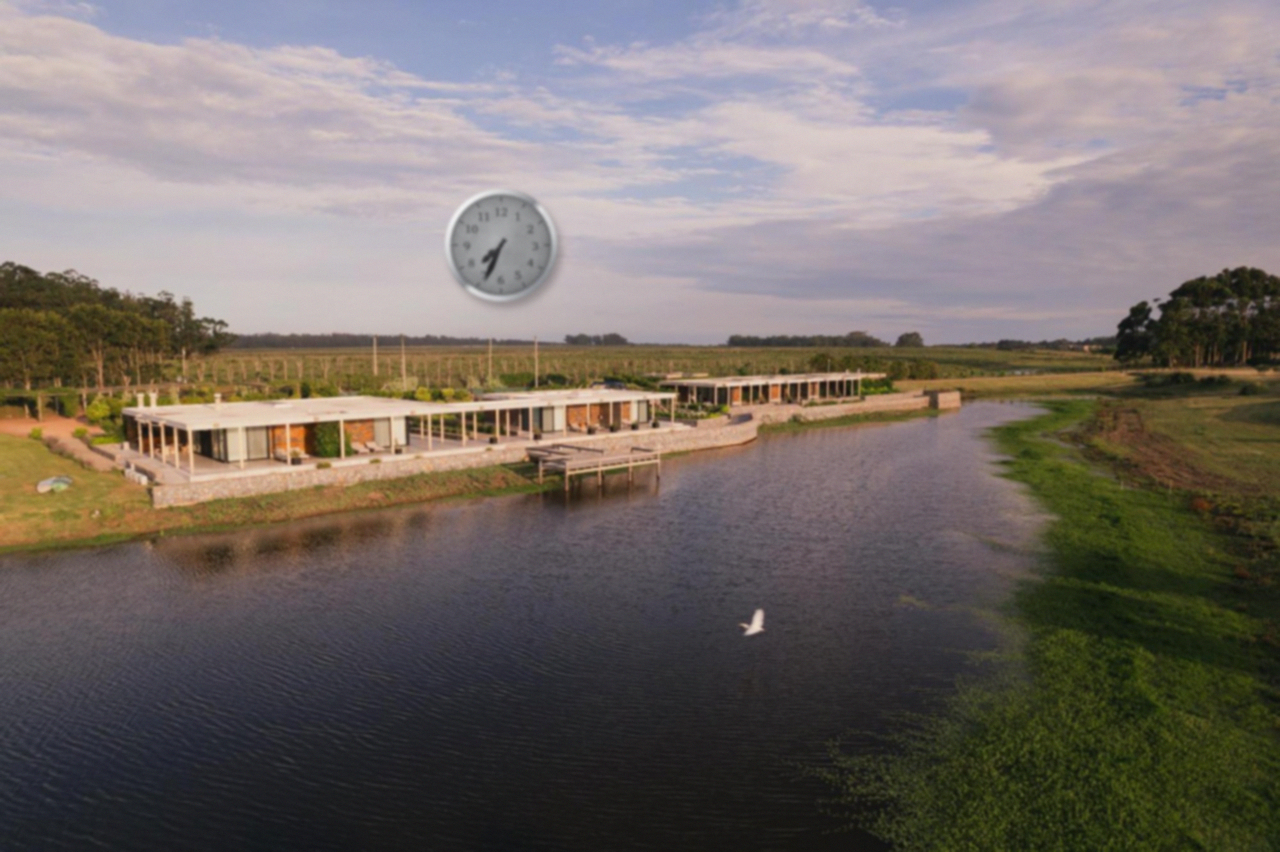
7:34
